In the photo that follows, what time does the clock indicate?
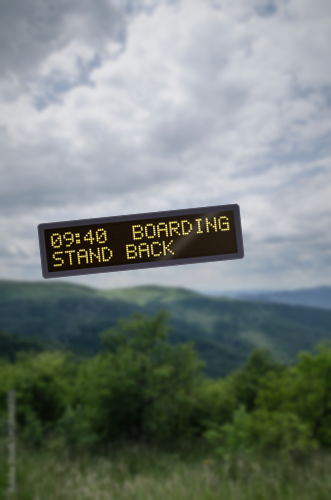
9:40
